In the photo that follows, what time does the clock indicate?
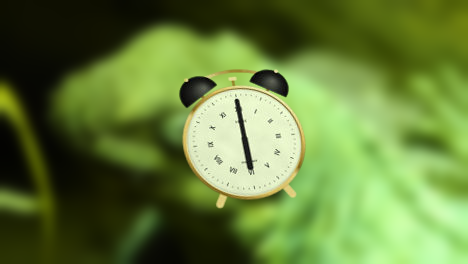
6:00
